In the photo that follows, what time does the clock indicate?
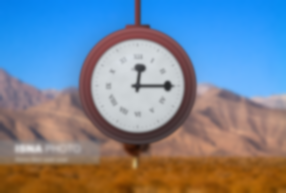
12:15
